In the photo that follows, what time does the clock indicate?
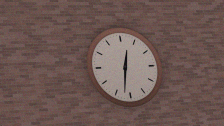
12:32
